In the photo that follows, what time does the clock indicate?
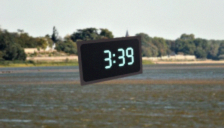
3:39
